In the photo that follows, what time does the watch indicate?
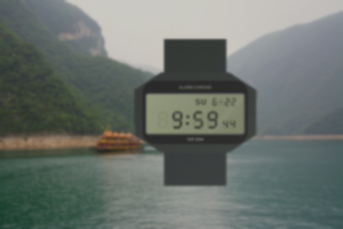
9:59
